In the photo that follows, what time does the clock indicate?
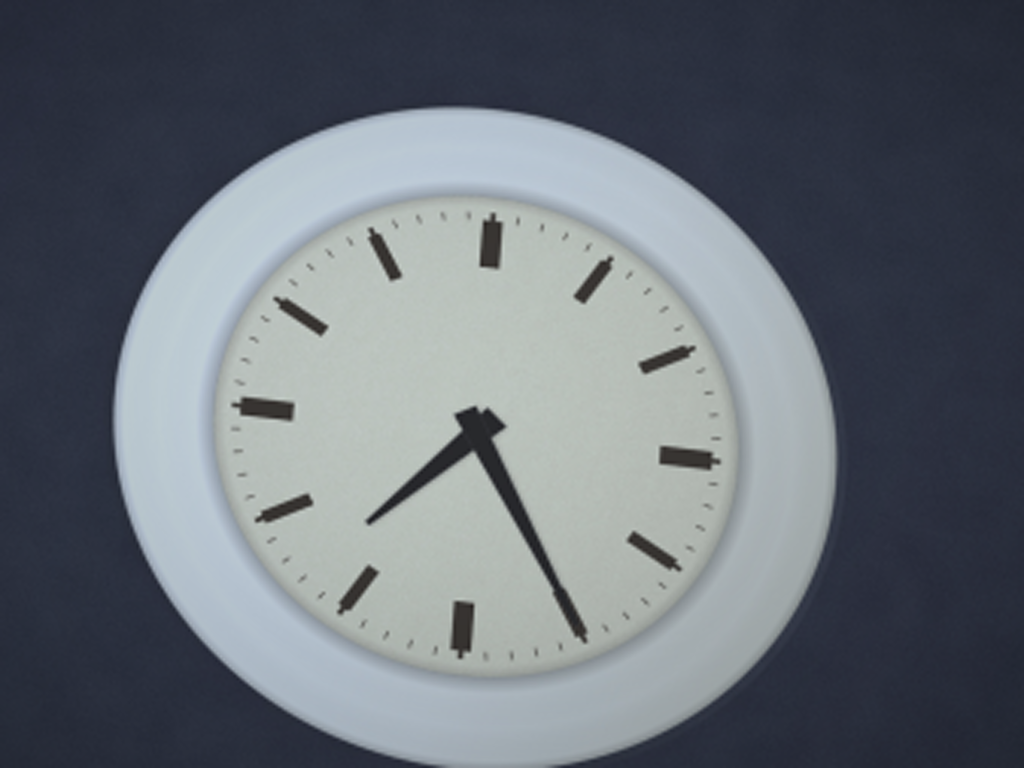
7:25
